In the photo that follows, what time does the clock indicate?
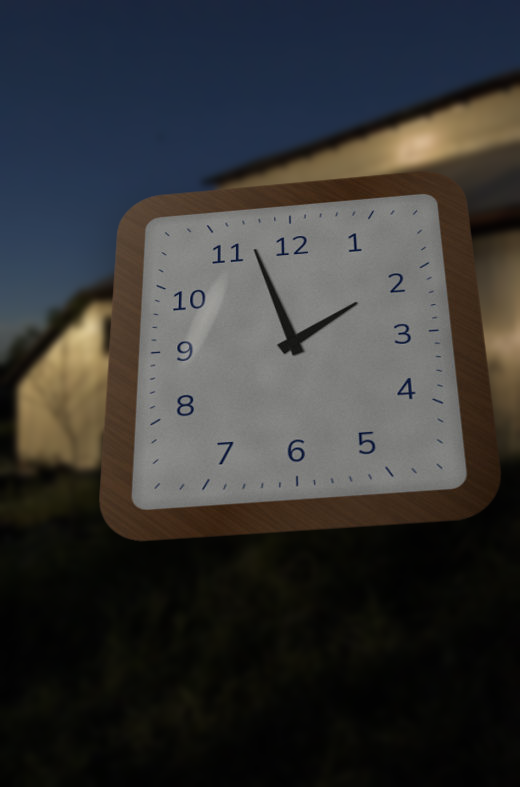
1:57
